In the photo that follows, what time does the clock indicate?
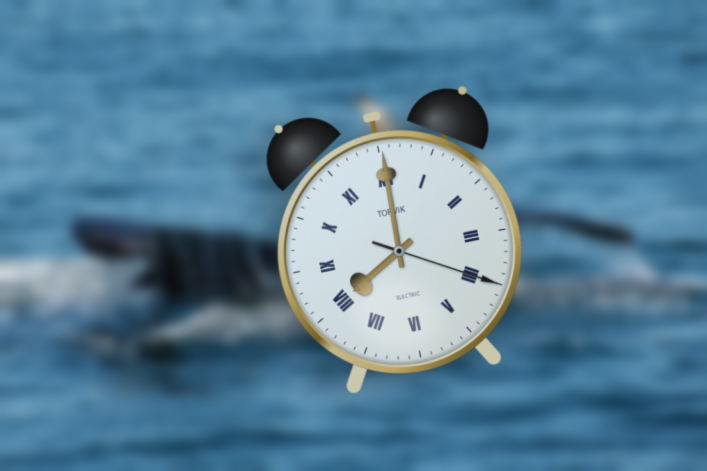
8:00:20
